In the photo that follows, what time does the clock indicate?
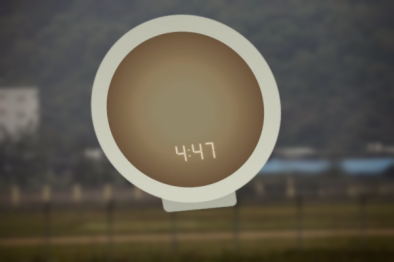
4:47
